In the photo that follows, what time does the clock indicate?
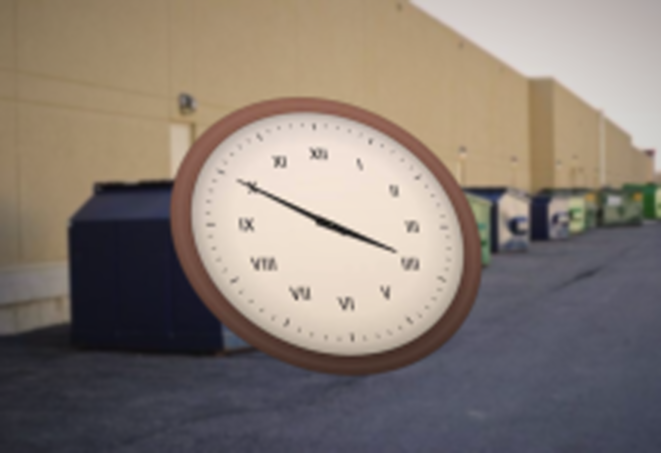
3:50
